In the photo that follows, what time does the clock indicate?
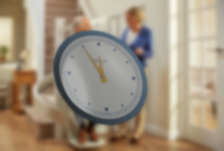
11:55
